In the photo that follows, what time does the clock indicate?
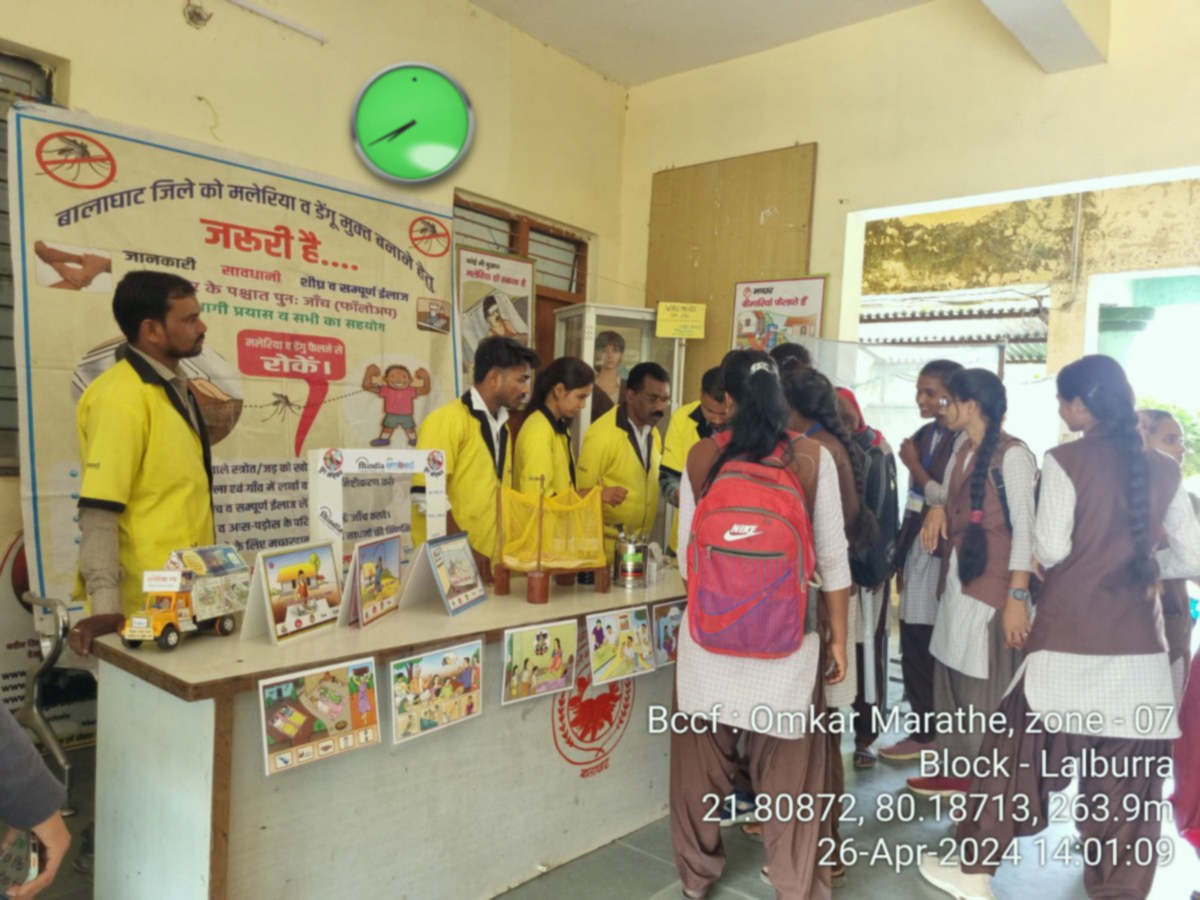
7:40
